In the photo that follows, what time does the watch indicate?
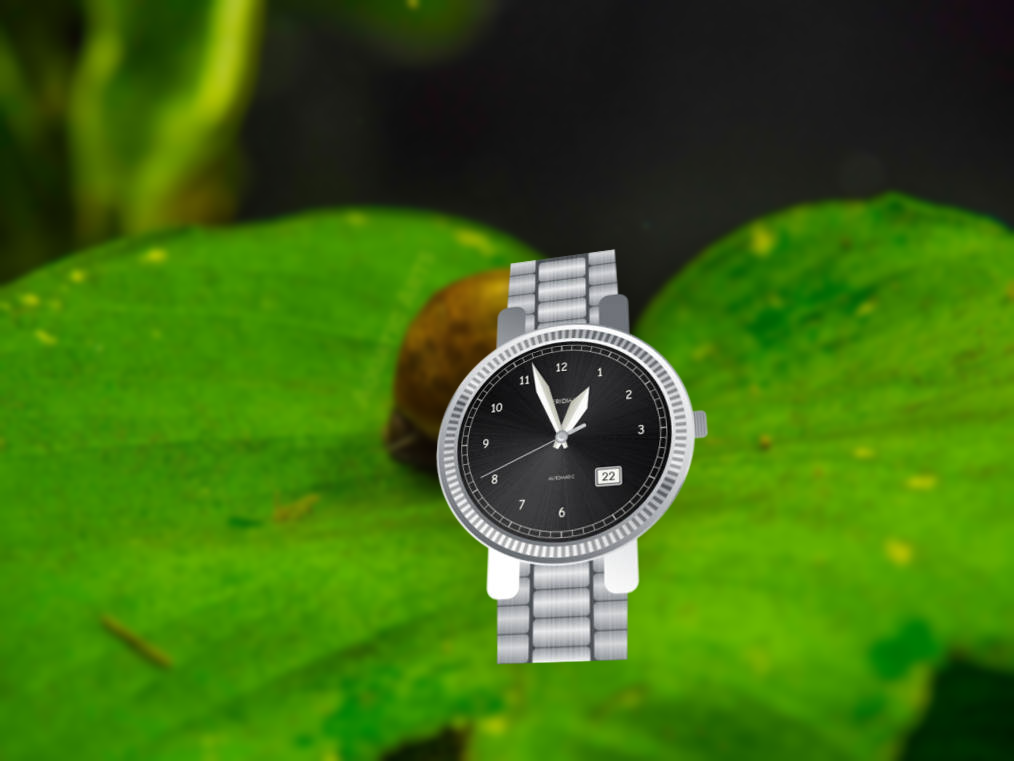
12:56:41
